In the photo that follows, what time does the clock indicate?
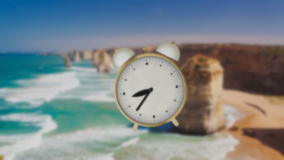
8:37
